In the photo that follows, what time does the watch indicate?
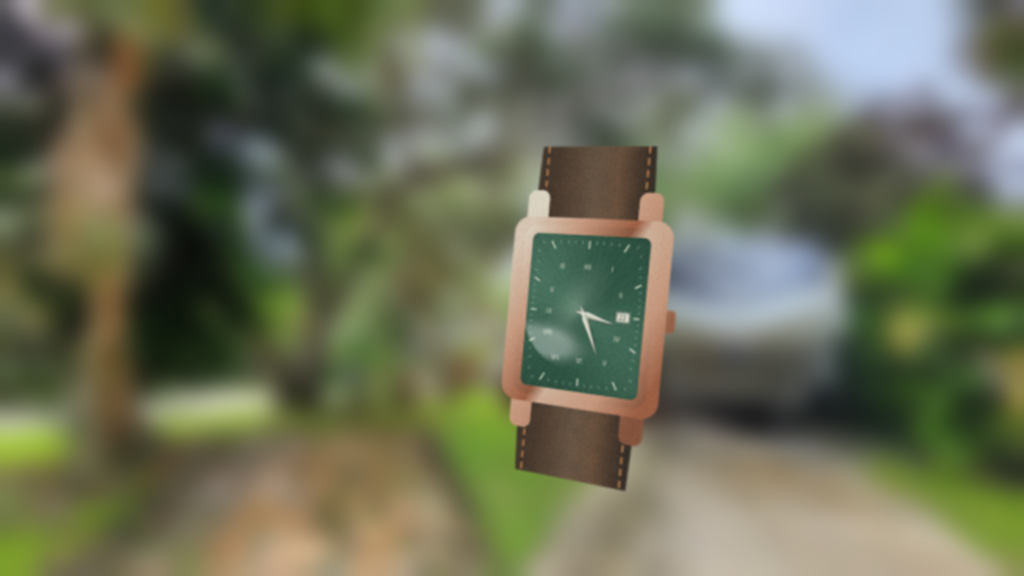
3:26
